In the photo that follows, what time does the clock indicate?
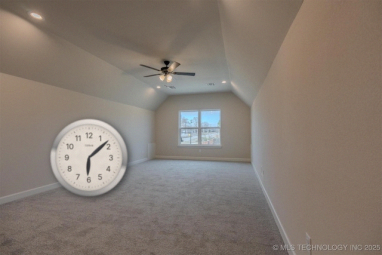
6:08
